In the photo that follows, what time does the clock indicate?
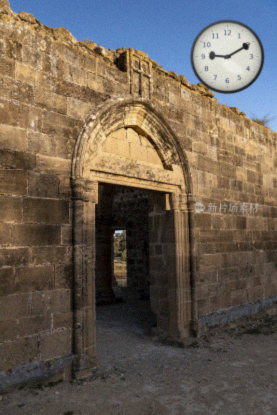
9:10
